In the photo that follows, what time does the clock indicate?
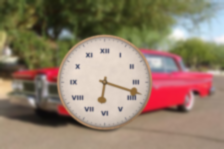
6:18
